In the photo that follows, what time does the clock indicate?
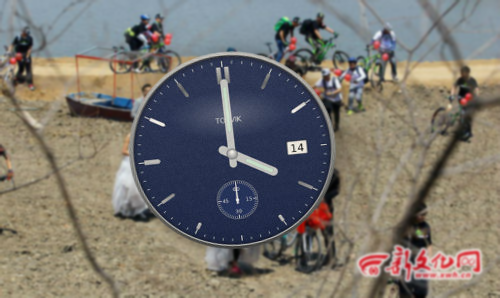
4:00
